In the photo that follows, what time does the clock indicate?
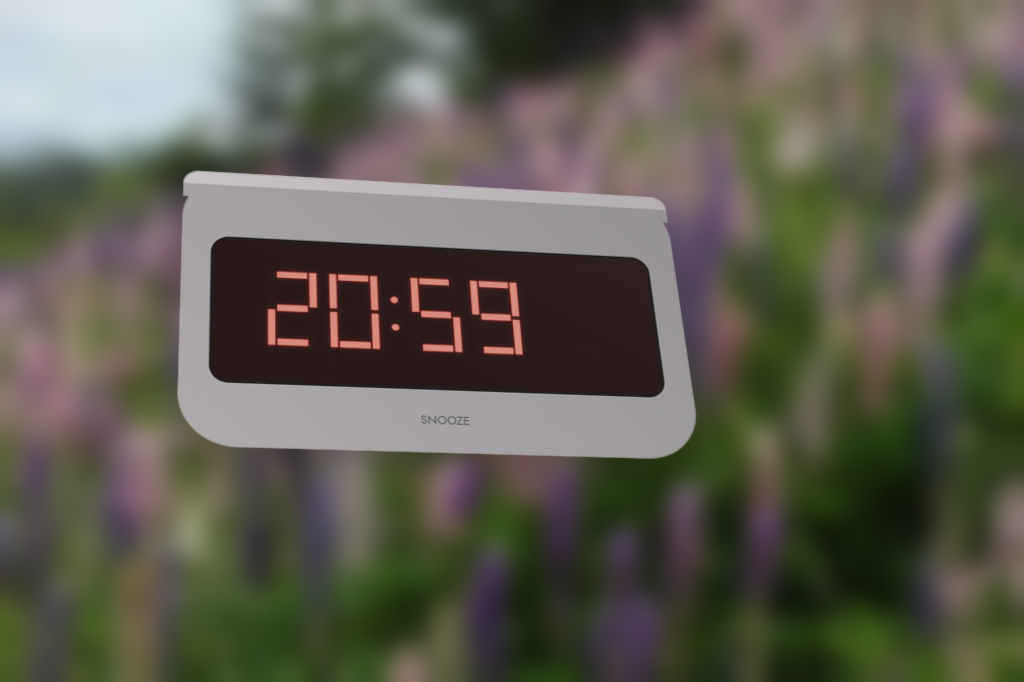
20:59
